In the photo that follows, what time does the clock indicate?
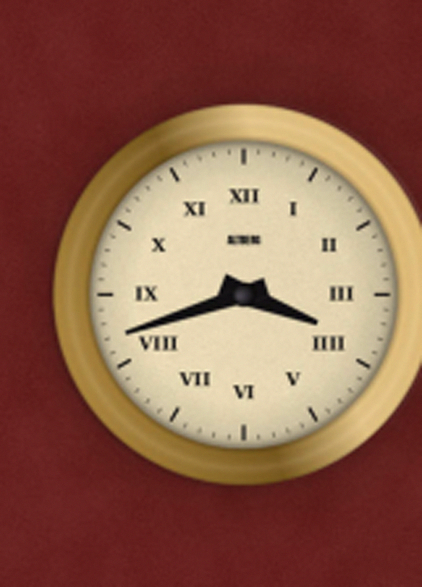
3:42
